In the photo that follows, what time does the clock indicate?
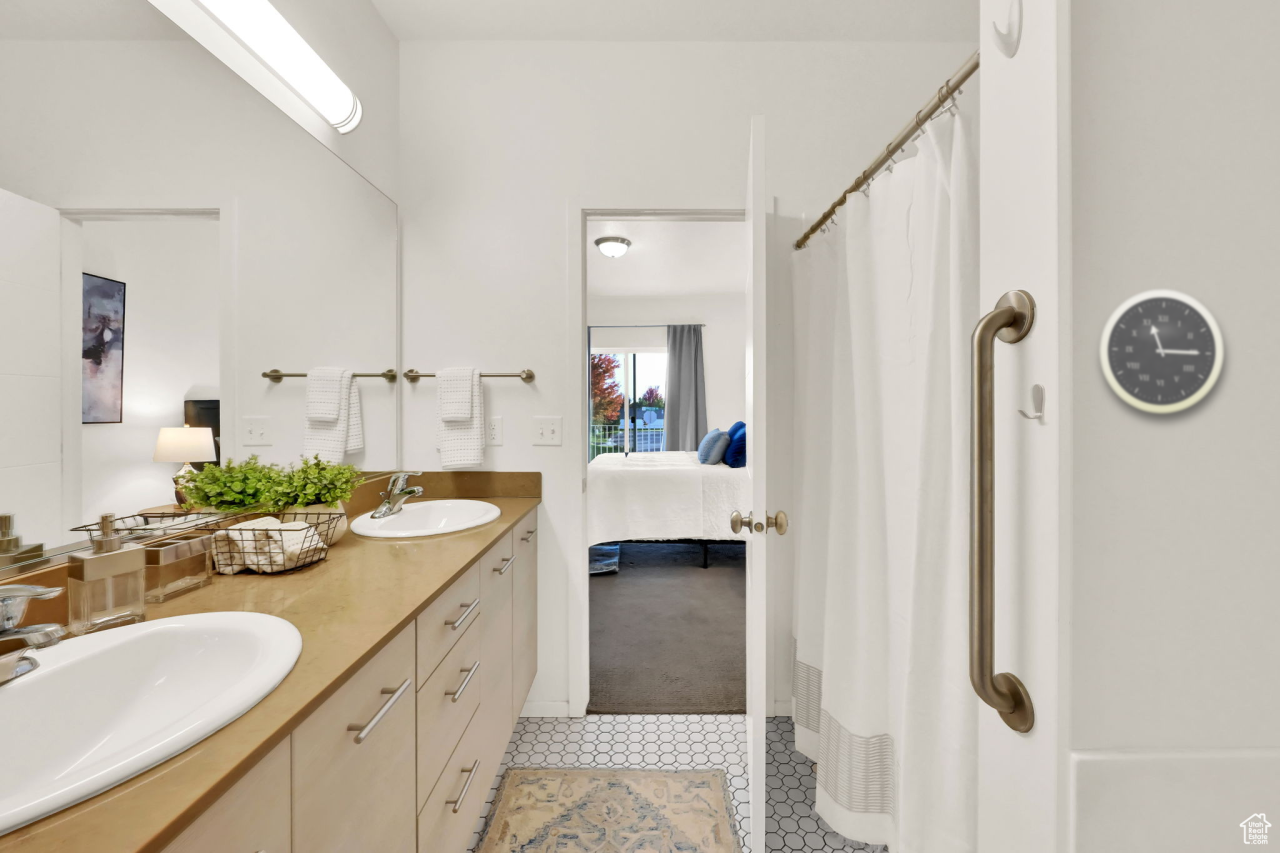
11:15
